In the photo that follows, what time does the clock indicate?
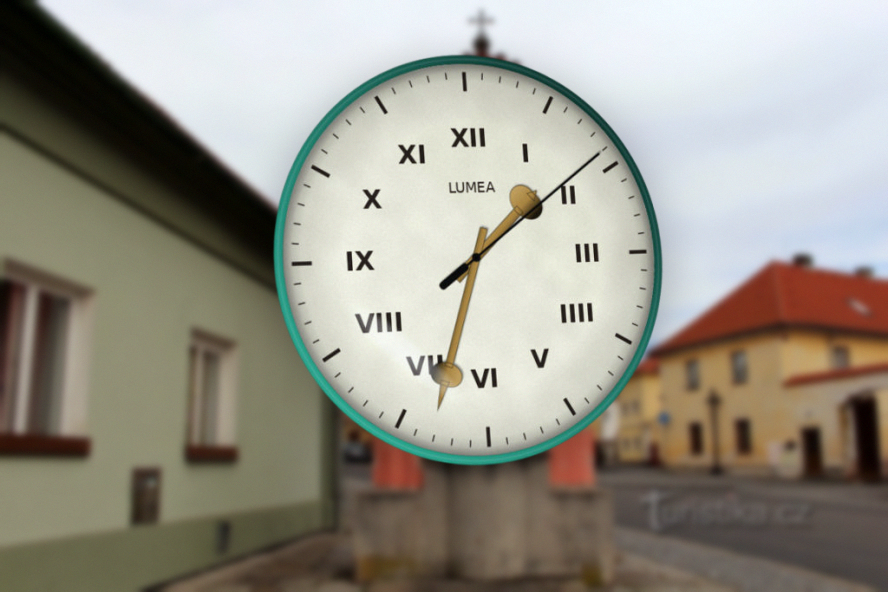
1:33:09
